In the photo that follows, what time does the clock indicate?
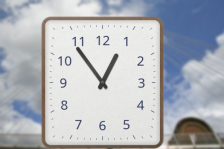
12:54
